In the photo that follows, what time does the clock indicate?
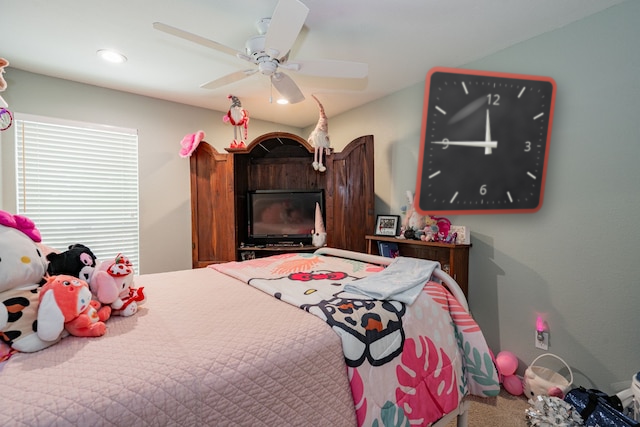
11:45
